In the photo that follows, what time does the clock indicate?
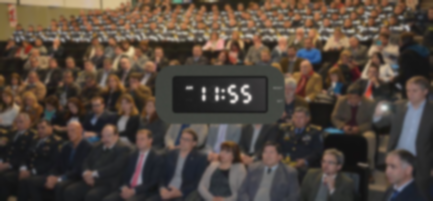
11:55
